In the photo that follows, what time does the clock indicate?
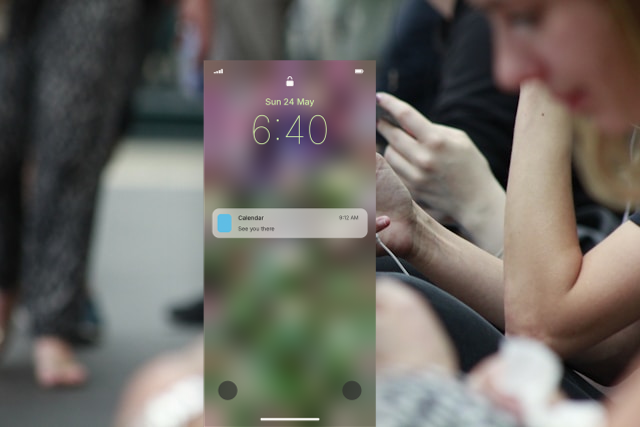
6:40
